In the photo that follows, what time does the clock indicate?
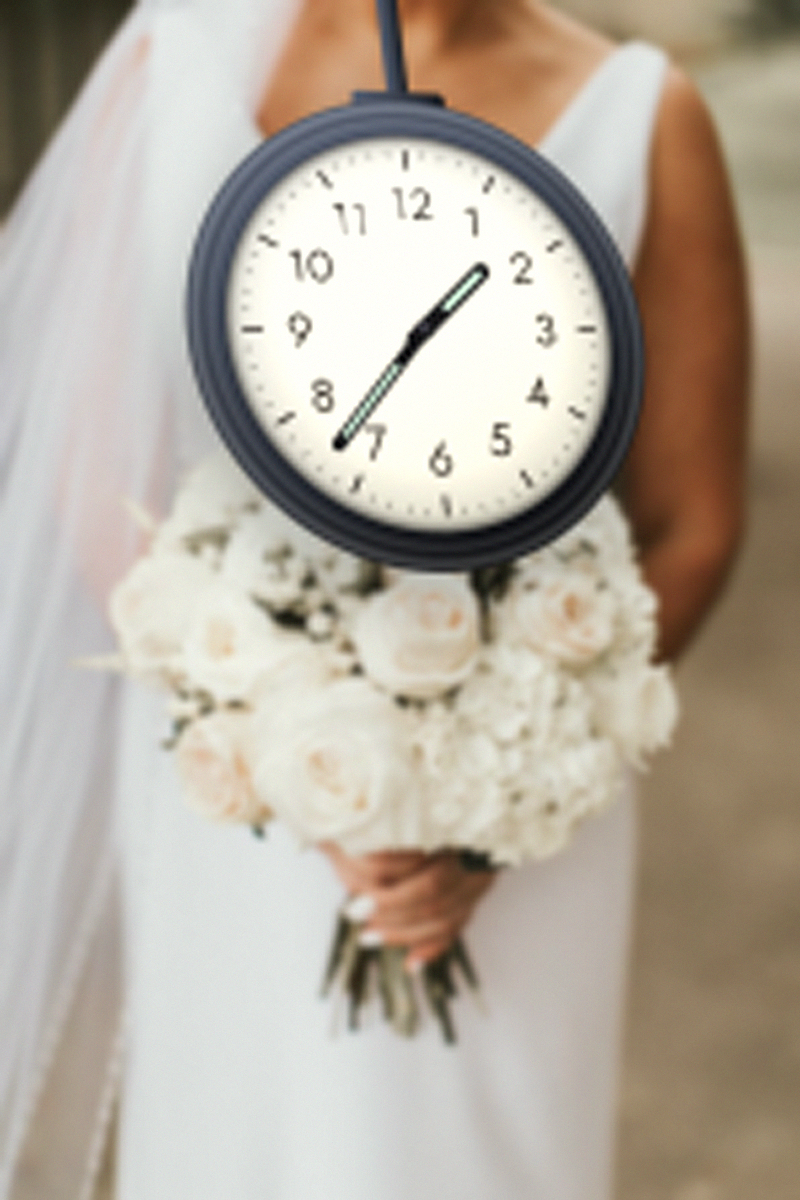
1:37
